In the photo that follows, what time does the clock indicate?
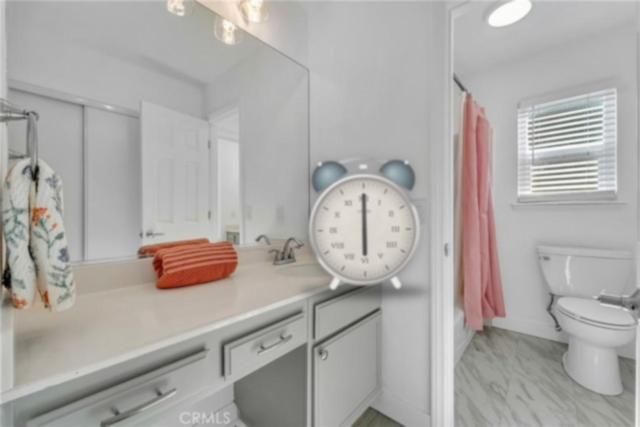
6:00
